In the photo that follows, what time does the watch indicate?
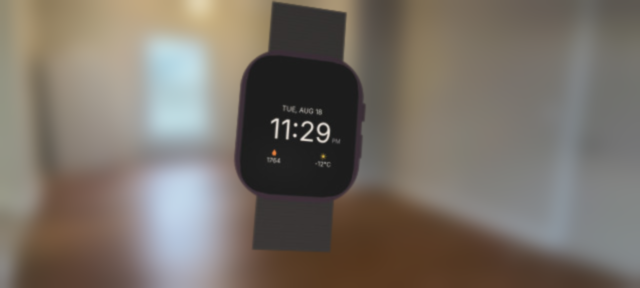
11:29
